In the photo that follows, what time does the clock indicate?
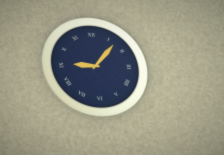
9:07
